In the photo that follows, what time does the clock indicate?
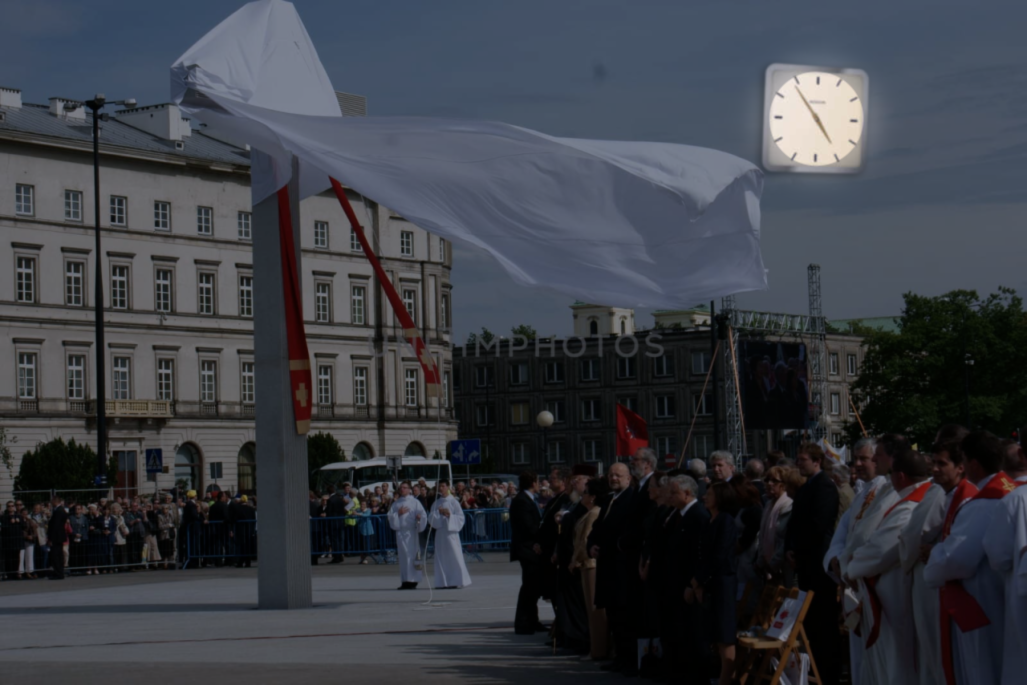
4:54
